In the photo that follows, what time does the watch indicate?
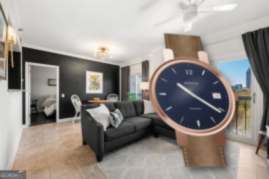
10:21
